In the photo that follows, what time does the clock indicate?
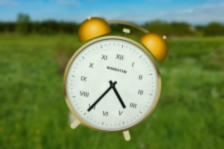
4:35
